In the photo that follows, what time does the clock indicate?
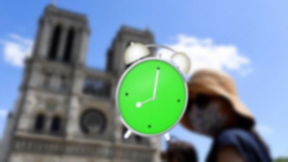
8:00
